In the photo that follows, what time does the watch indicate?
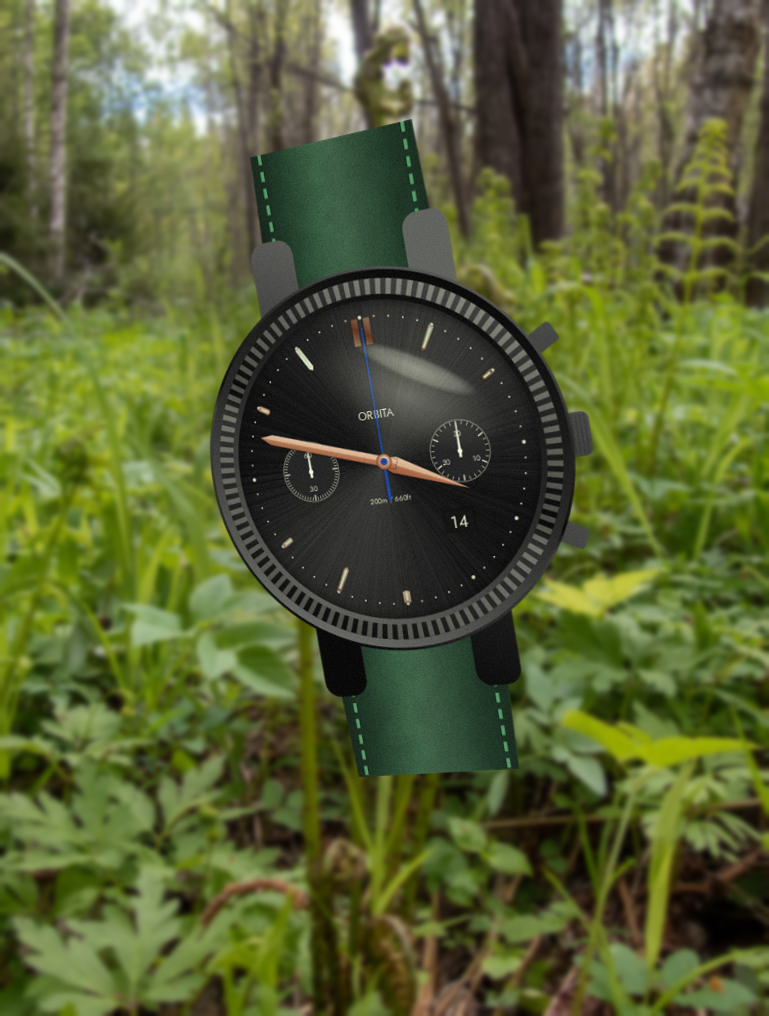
3:48
